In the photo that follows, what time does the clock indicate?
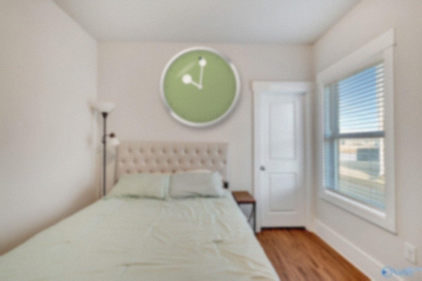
10:01
